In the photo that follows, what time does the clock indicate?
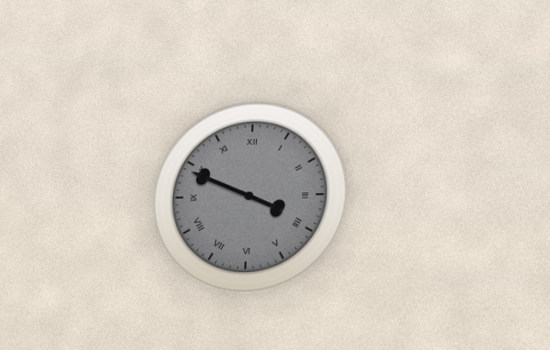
3:49
